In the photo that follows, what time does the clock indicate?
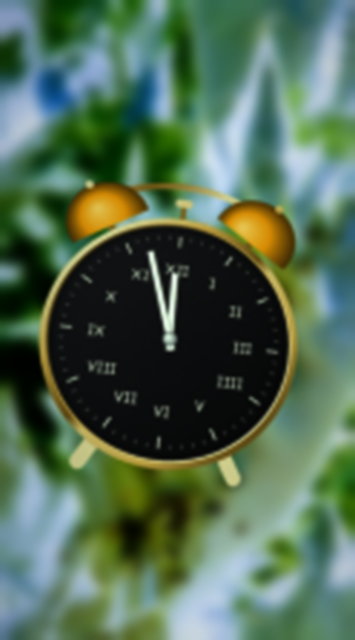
11:57
